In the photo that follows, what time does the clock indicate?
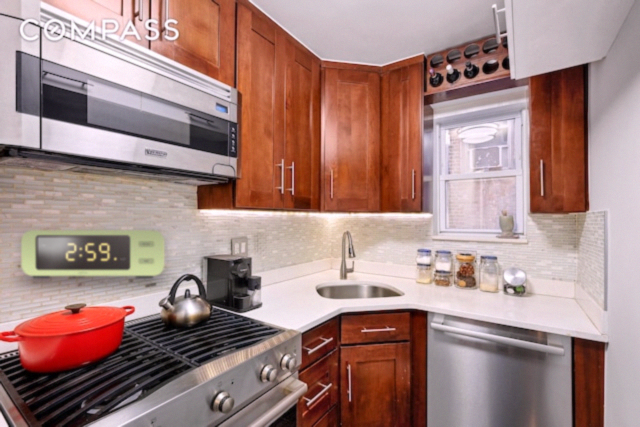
2:59
